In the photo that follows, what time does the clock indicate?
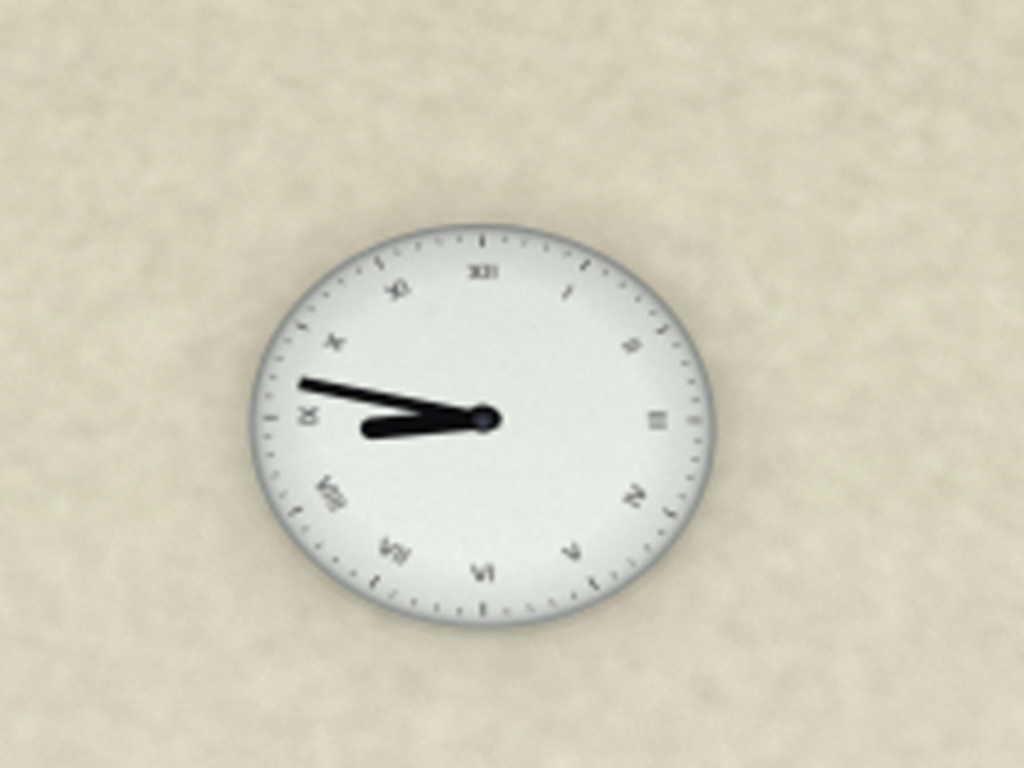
8:47
